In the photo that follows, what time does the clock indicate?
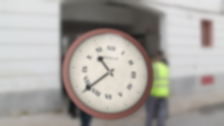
10:38
